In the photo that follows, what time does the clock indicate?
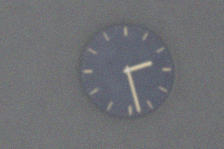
2:28
